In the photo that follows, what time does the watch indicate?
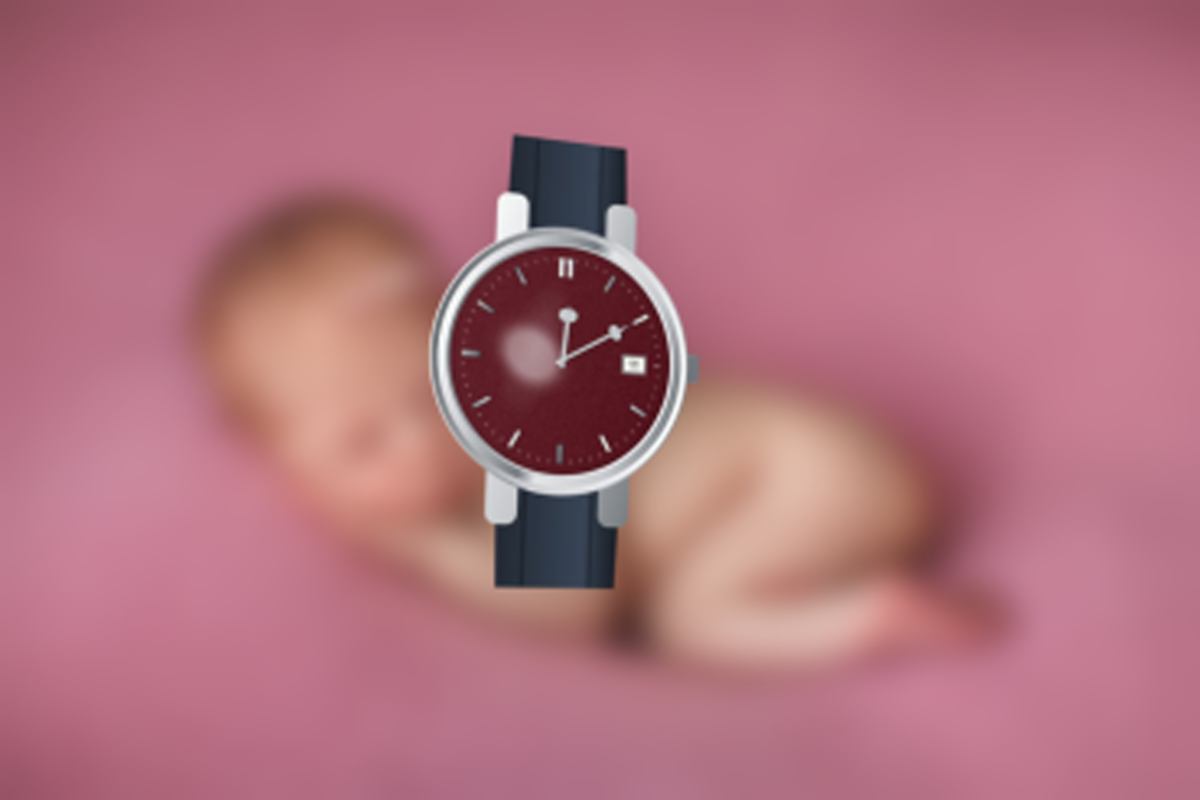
12:10
